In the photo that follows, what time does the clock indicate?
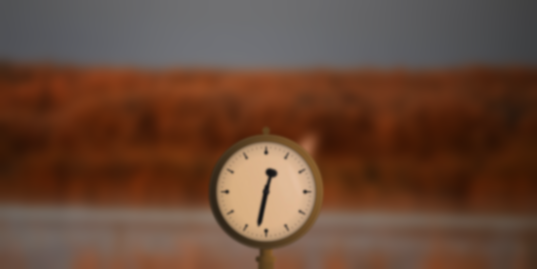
12:32
